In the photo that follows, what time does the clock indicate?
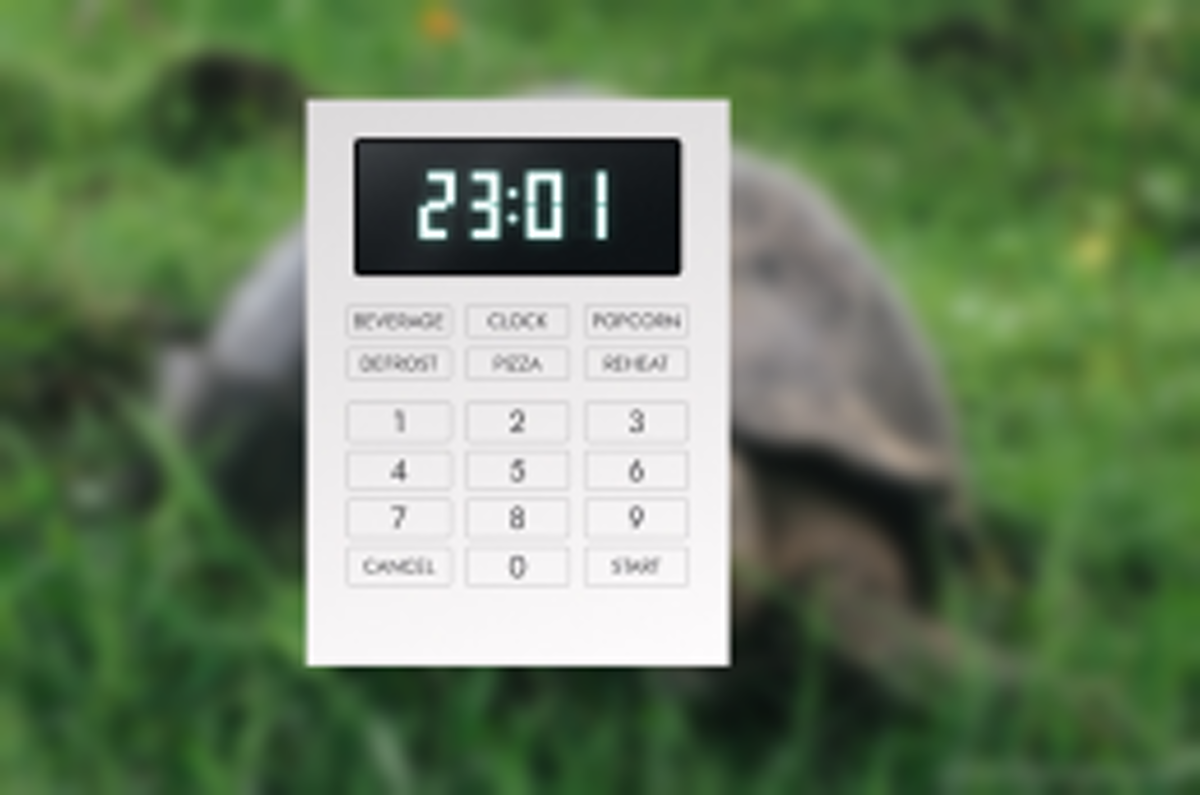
23:01
